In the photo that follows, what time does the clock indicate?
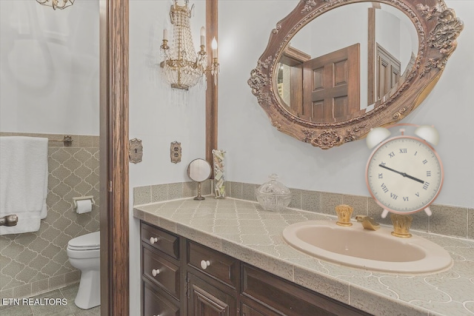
3:49
